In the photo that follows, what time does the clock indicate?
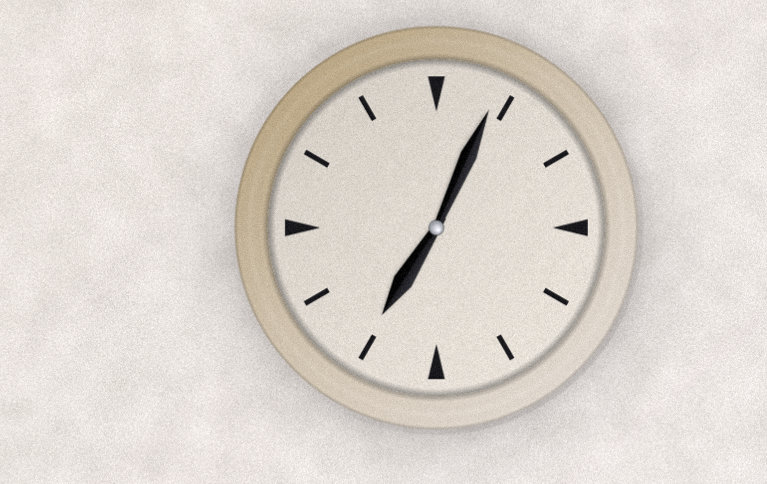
7:04
